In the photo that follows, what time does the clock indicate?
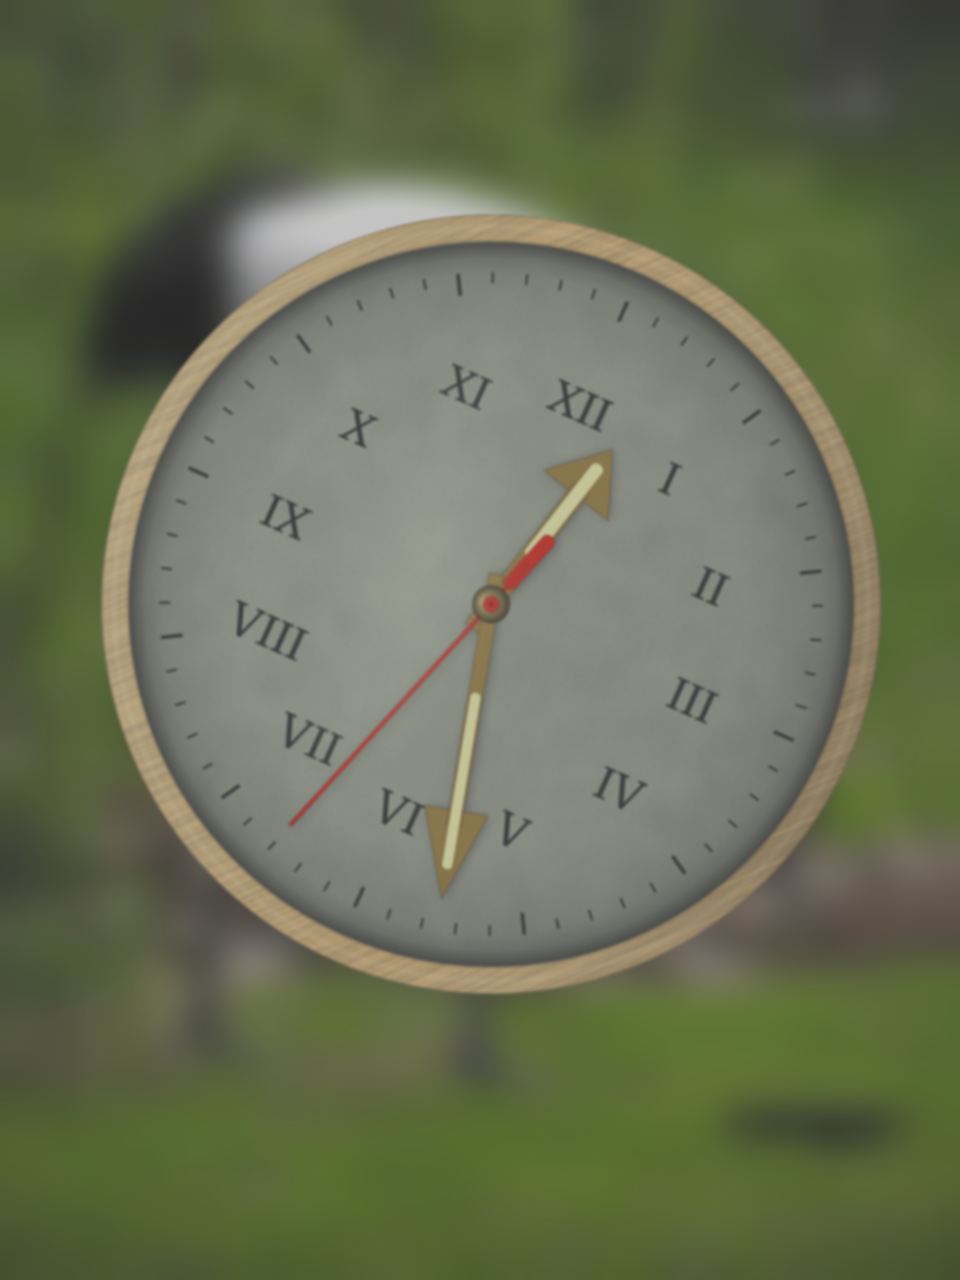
12:27:33
